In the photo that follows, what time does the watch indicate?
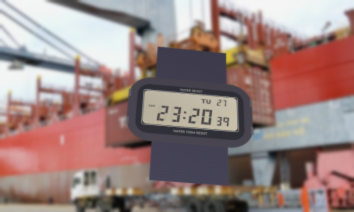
23:20:39
